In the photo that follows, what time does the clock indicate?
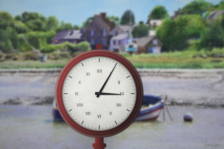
3:05
